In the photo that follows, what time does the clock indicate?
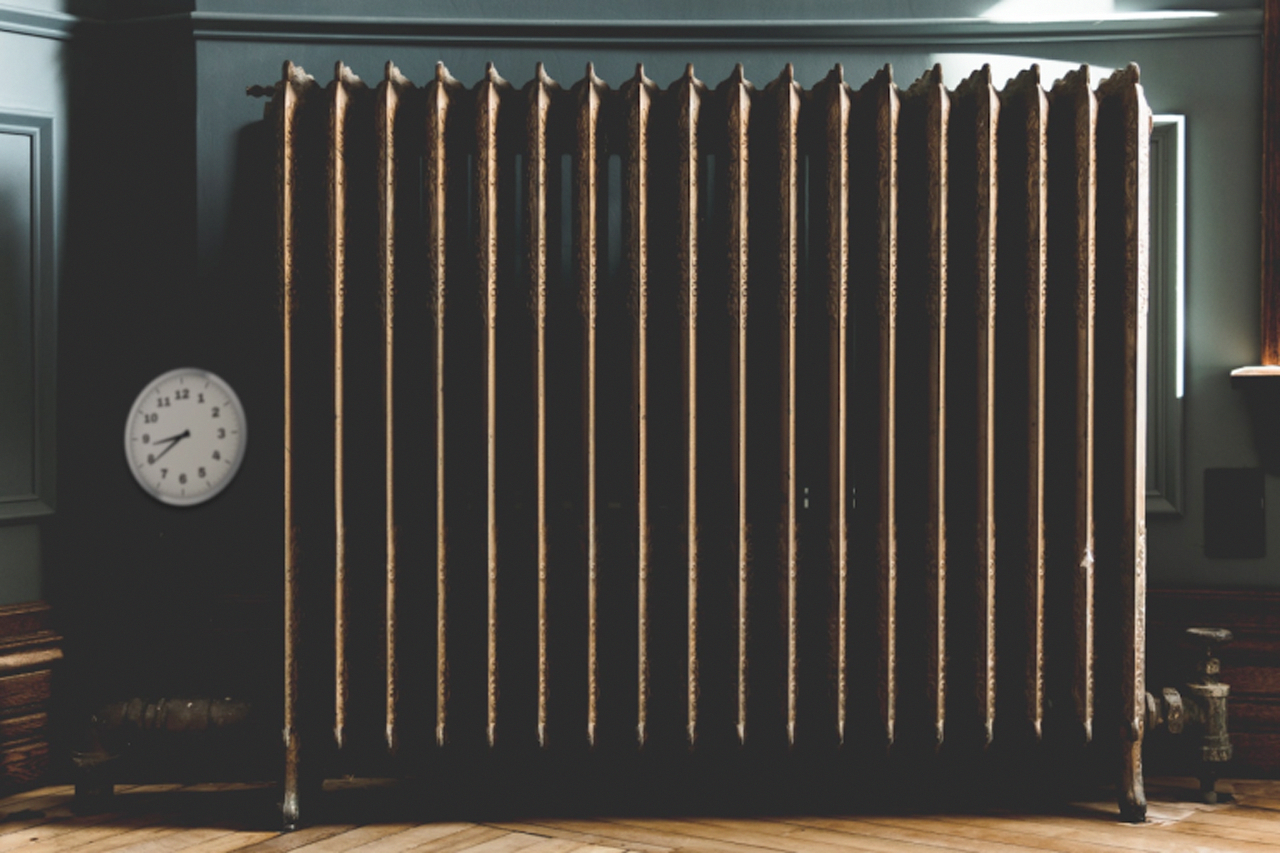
8:39
